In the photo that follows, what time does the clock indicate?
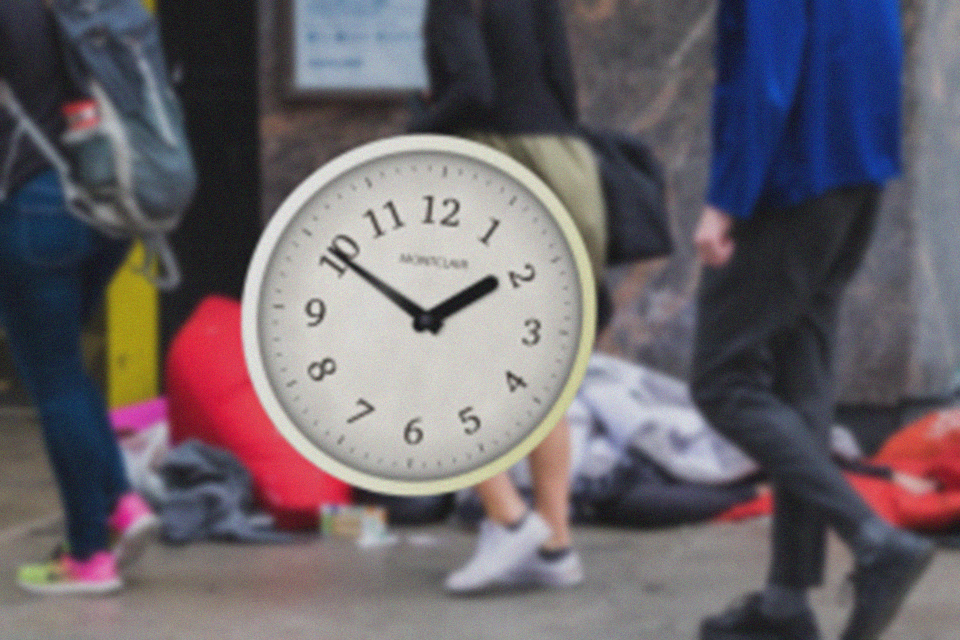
1:50
